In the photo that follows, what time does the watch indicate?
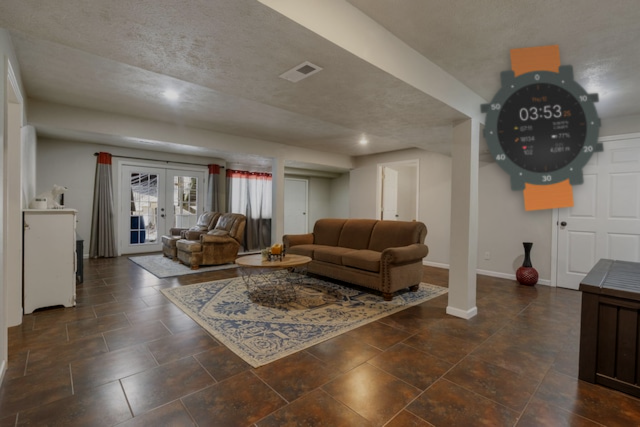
3:53
